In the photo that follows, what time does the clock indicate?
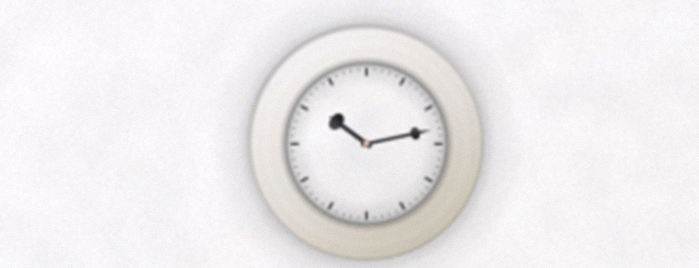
10:13
